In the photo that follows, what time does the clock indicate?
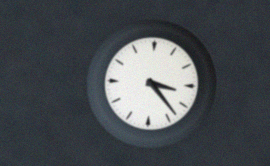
3:23
